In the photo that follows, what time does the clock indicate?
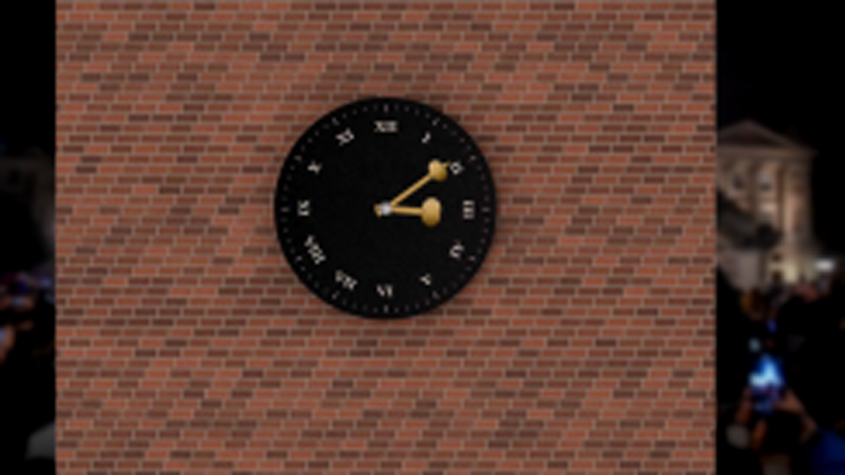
3:09
